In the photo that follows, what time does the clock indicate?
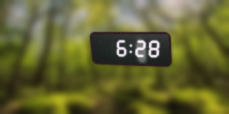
6:28
